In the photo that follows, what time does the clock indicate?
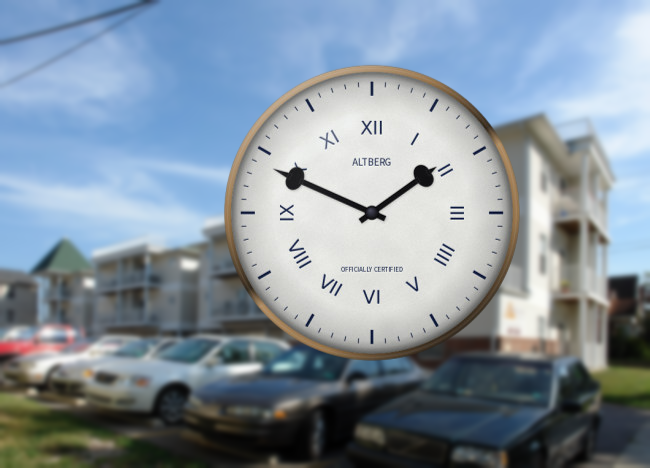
1:49
